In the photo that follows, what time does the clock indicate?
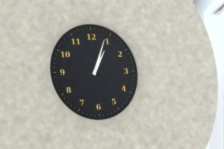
1:04
